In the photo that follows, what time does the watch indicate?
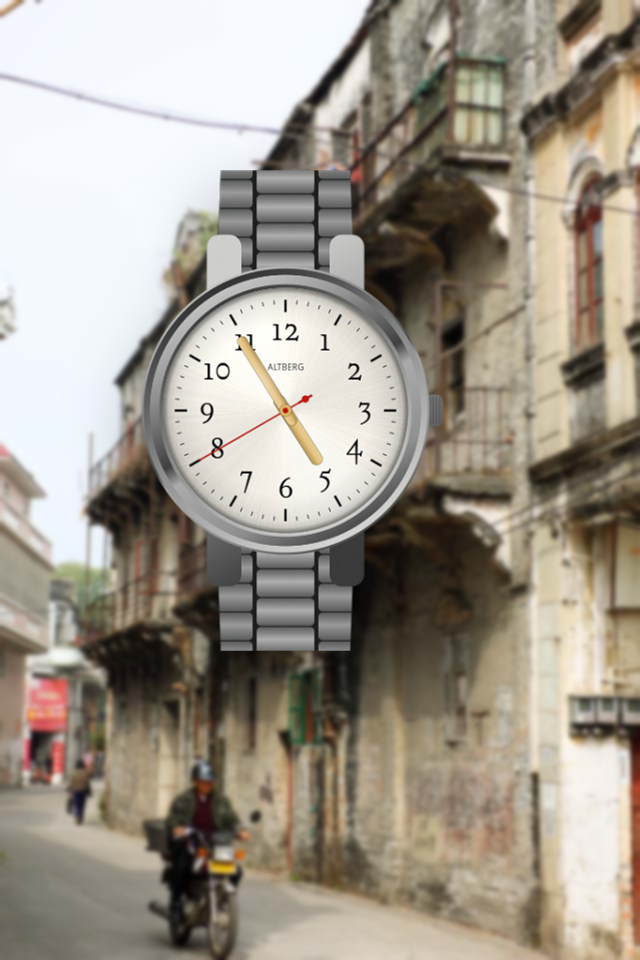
4:54:40
